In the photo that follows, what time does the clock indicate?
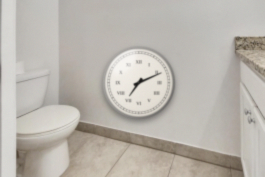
7:11
